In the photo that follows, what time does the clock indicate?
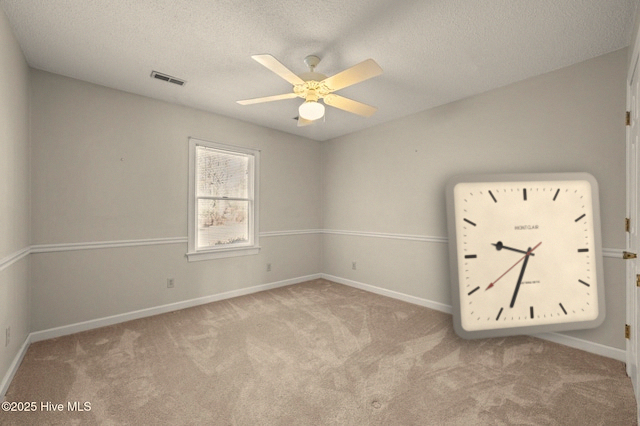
9:33:39
